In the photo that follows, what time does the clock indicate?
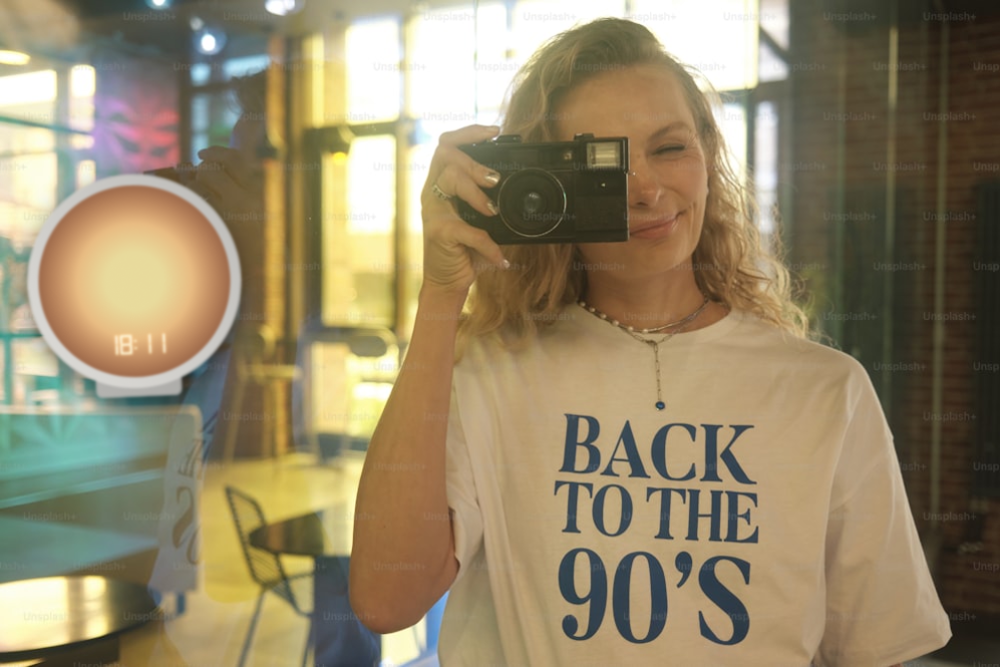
18:11
